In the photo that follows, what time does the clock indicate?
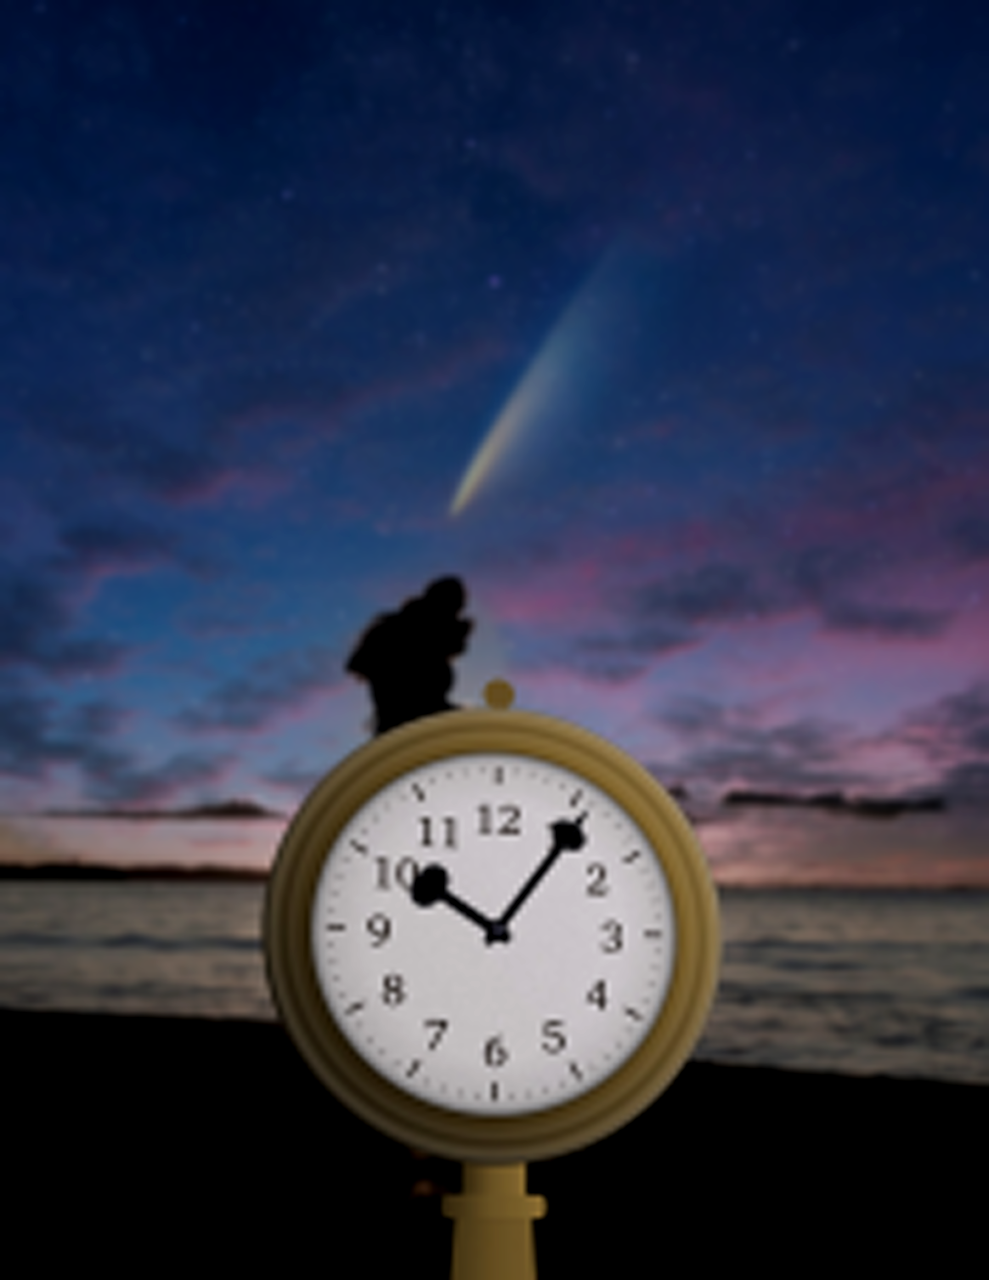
10:06
